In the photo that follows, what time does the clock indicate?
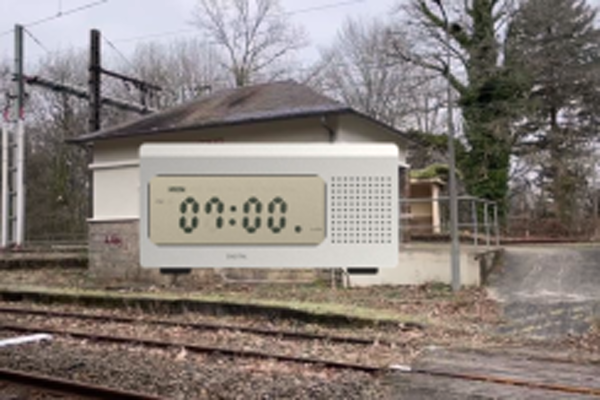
7:00
